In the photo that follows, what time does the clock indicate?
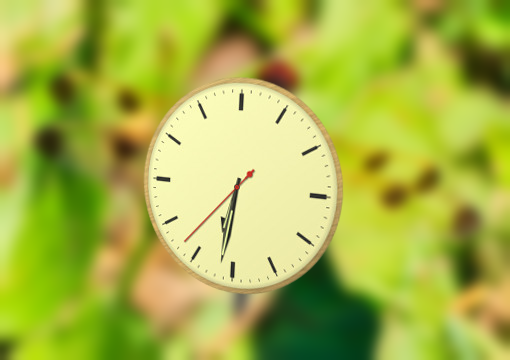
6:31:37
